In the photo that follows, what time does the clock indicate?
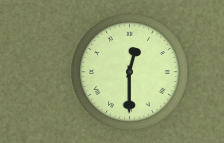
12:30
